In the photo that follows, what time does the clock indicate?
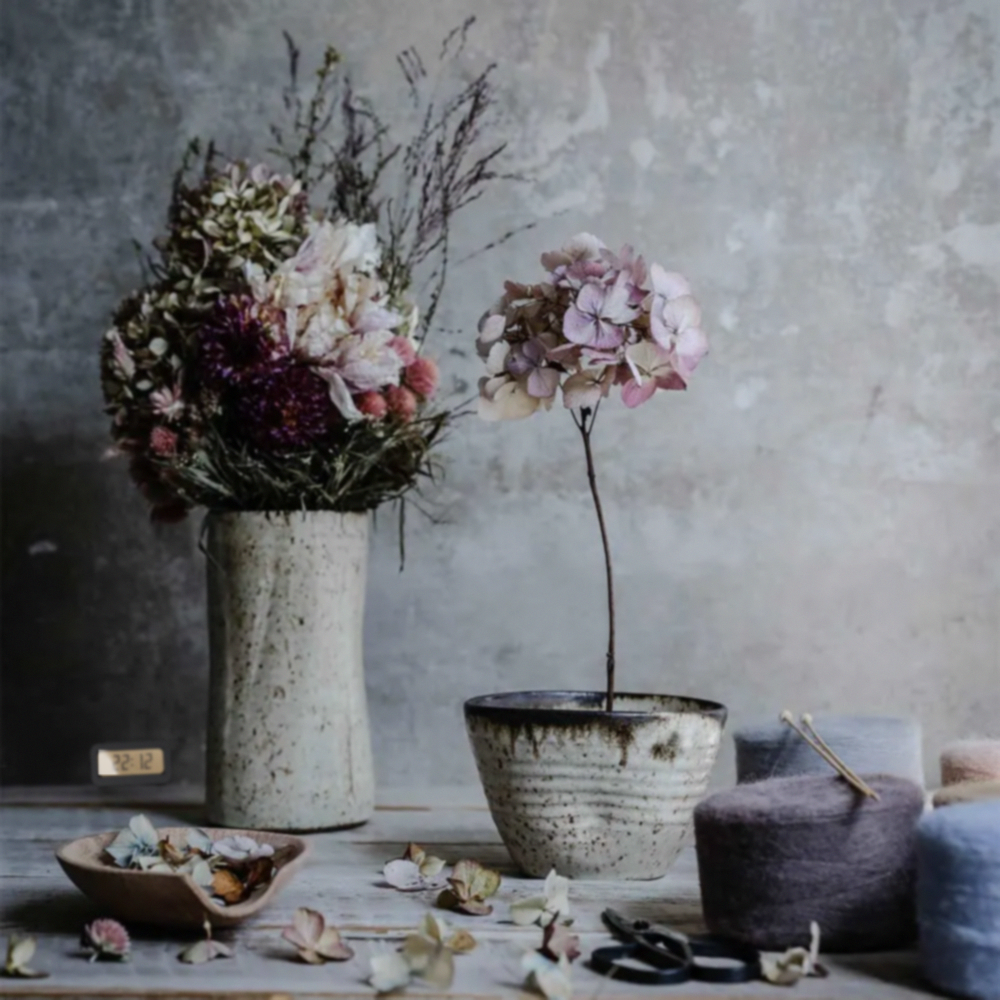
22:12
